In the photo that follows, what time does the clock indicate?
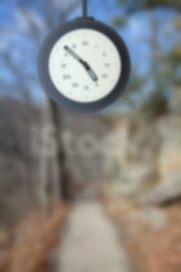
4:52
